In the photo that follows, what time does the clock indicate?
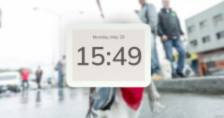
15:49
